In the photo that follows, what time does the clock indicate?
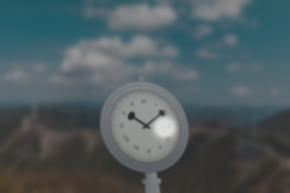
10:09
